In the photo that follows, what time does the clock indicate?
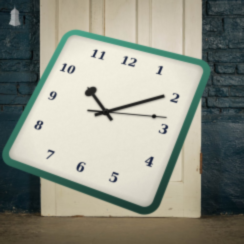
10:09:13
